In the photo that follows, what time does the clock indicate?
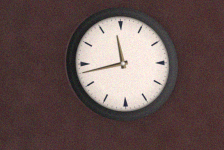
11:43
